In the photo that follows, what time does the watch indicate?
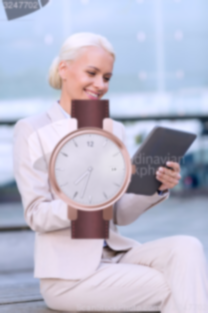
7:33
